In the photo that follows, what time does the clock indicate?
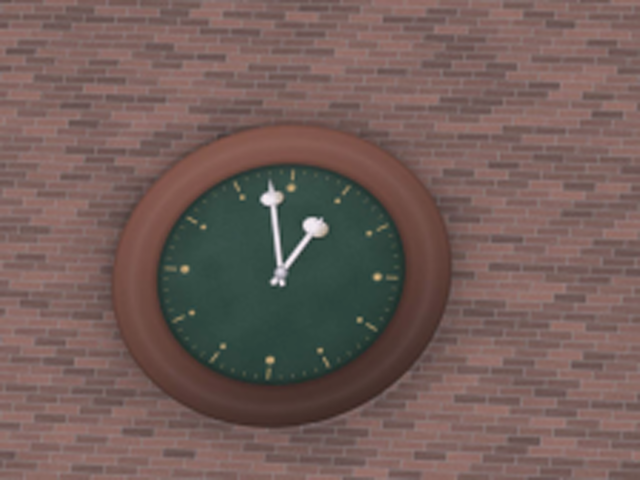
12:58
